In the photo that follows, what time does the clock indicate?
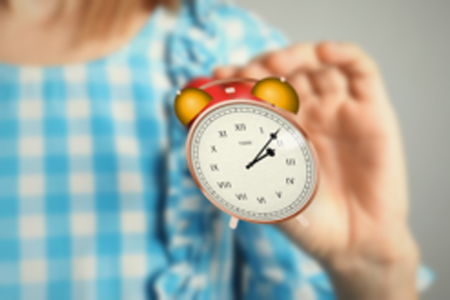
2:08
